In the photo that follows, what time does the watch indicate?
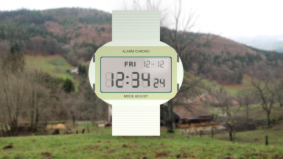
12:34:24
